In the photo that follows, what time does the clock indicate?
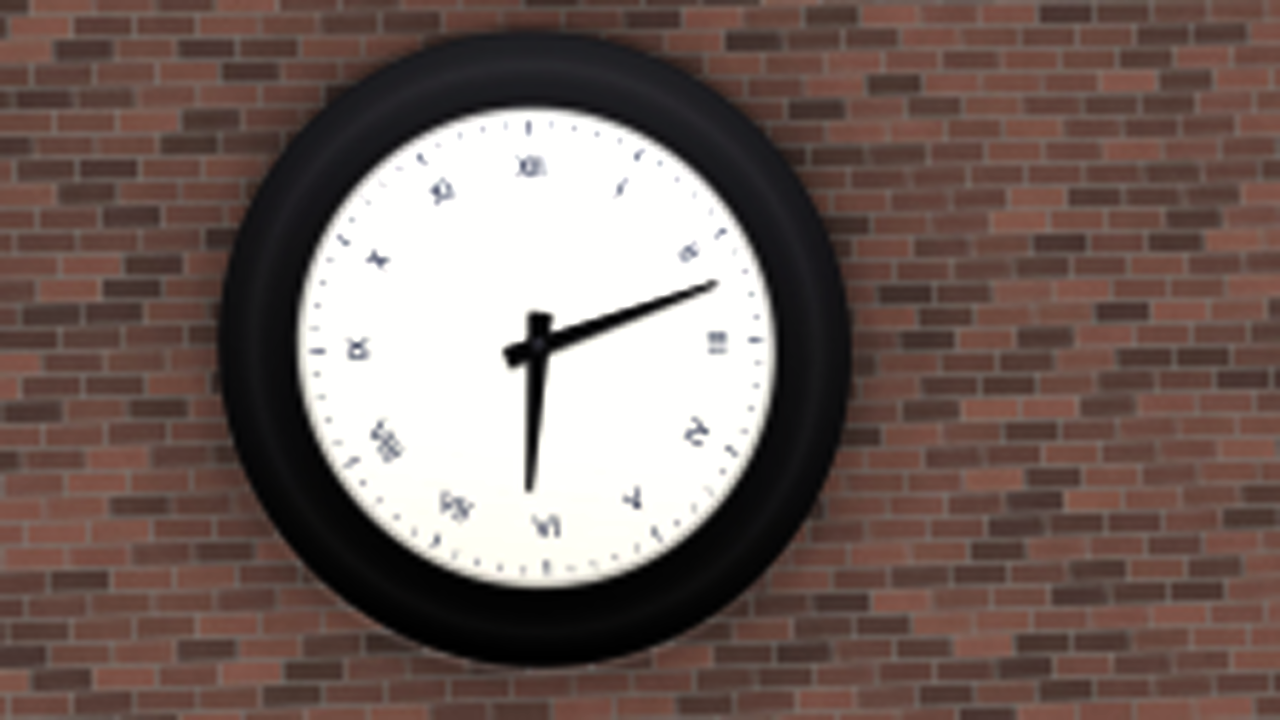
6:12
